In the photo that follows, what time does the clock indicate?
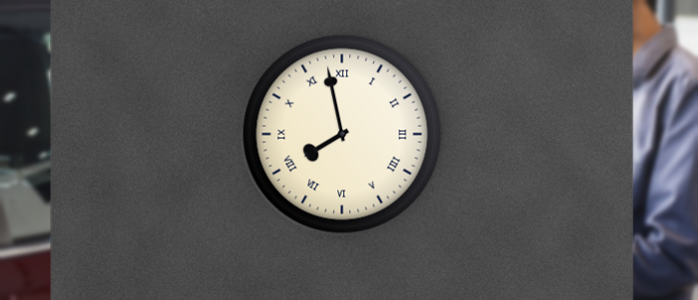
7:58
